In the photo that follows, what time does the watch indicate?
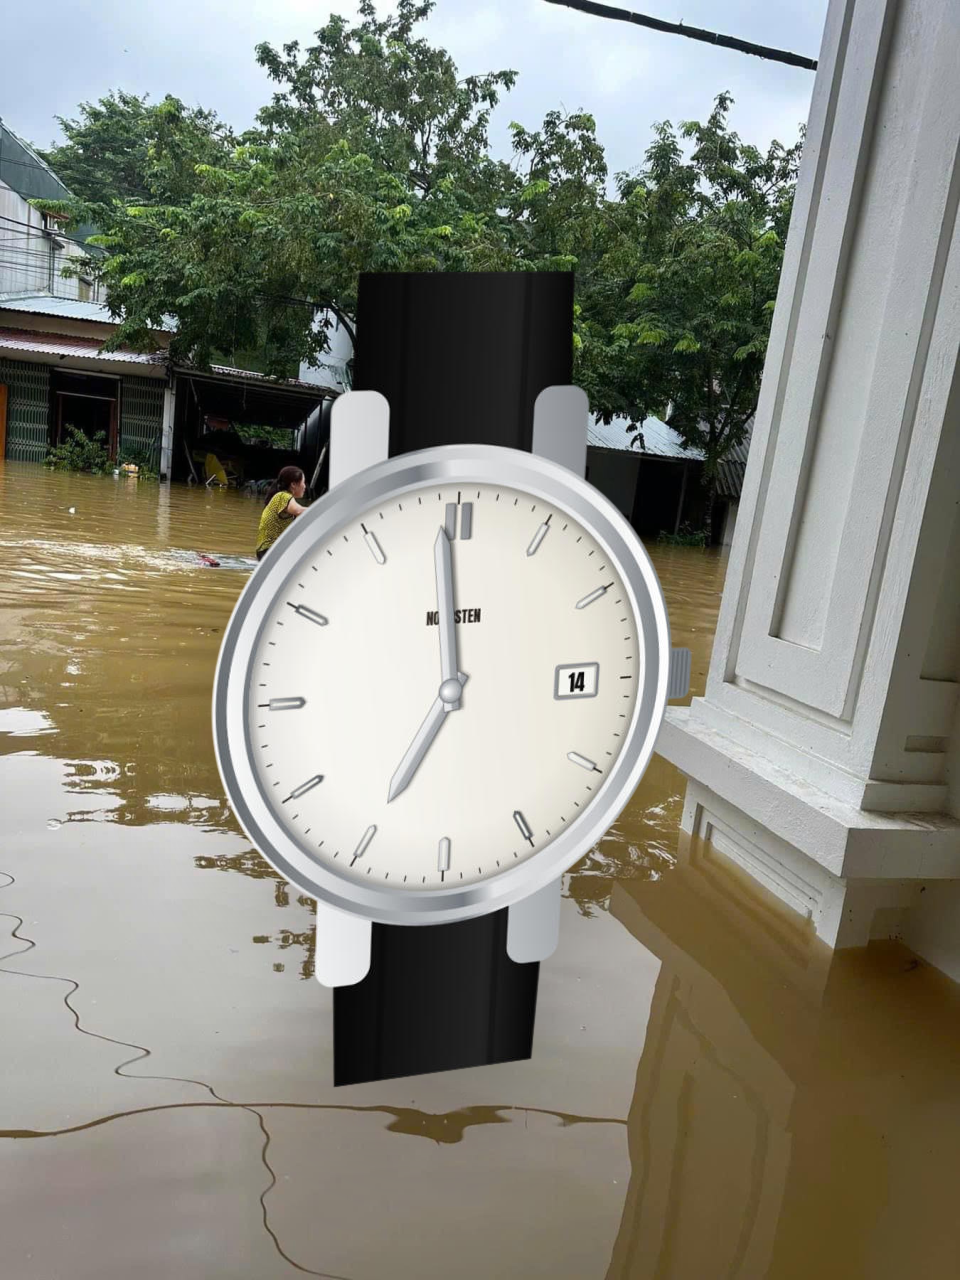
6:59
